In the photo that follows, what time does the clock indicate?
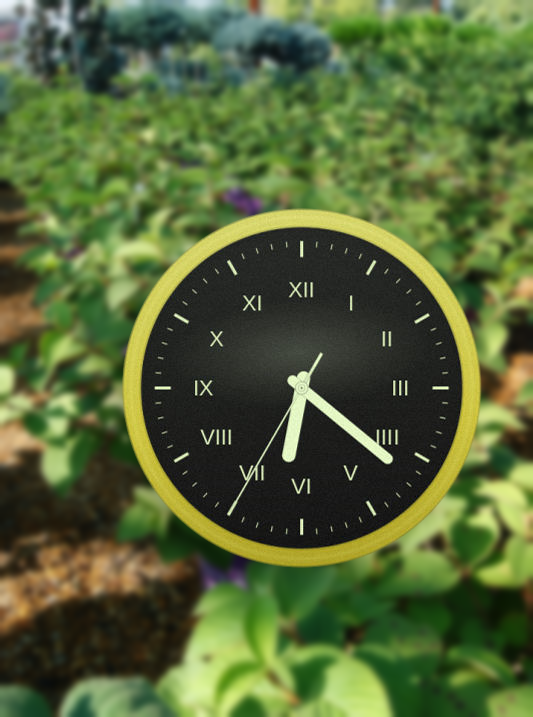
6:21:35
